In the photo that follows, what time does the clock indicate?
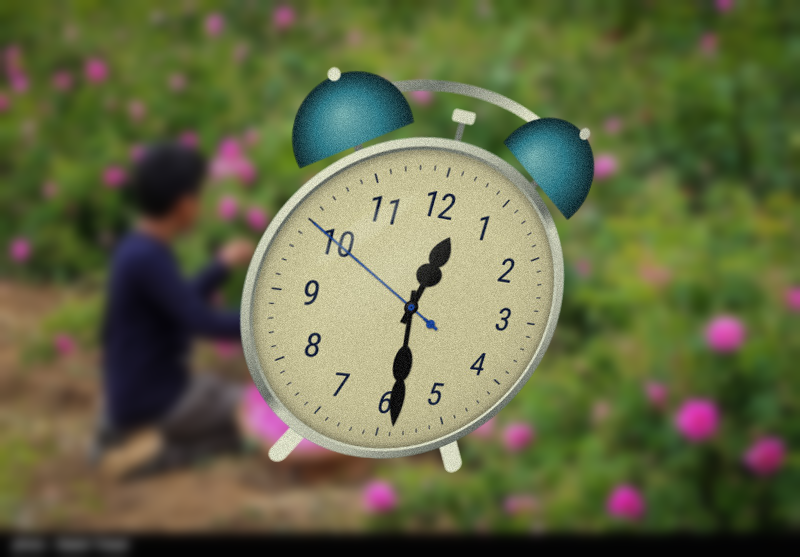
12:28:50
